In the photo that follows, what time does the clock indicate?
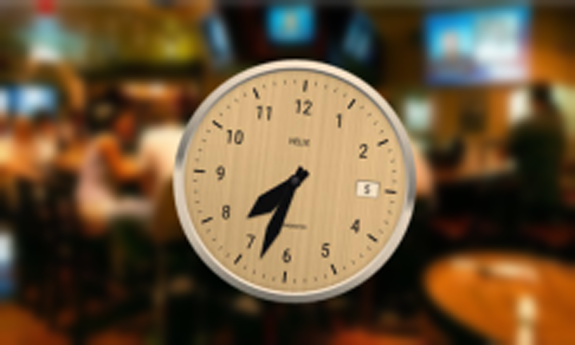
7:33
